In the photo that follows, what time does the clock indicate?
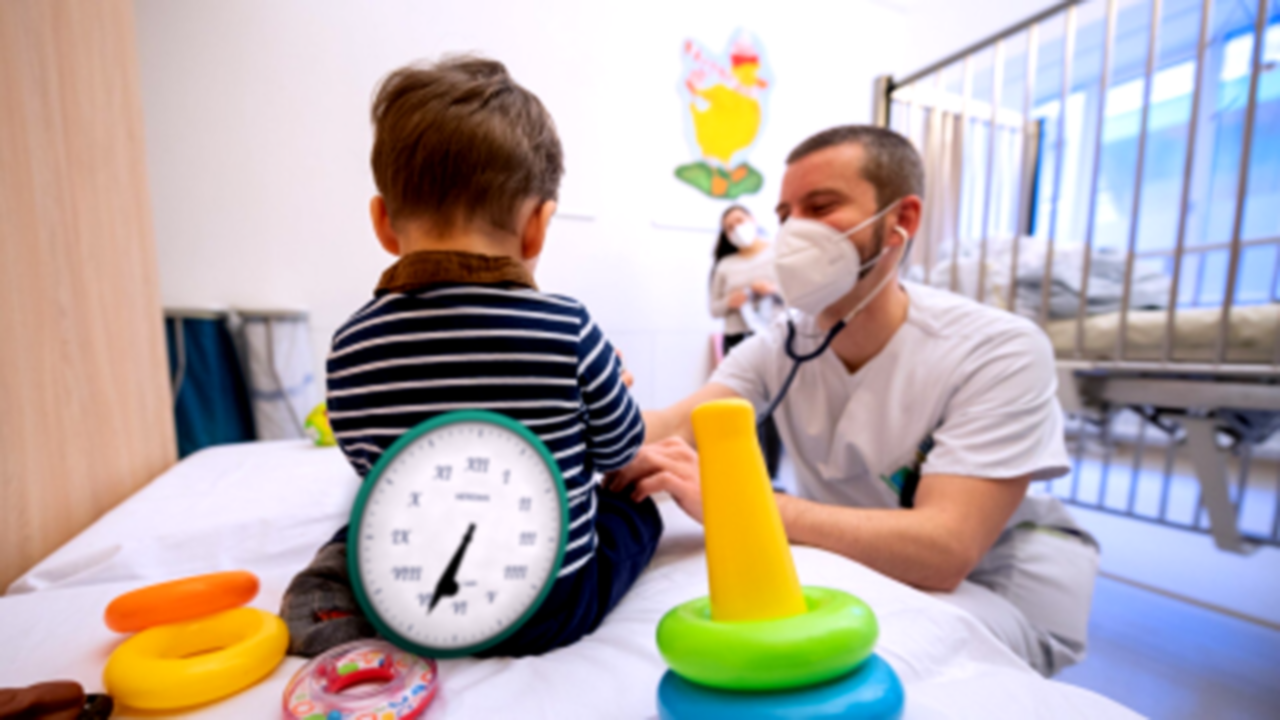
6:34
